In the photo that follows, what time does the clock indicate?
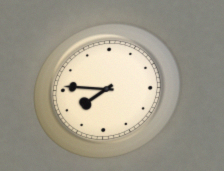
7:46
